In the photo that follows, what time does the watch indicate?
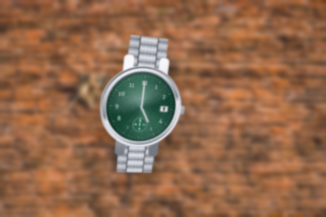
5:00
